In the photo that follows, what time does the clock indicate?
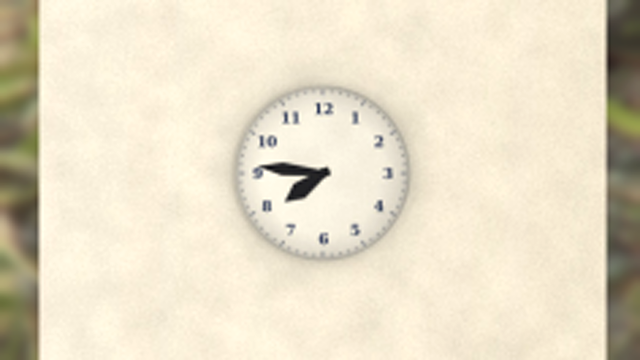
7:46
